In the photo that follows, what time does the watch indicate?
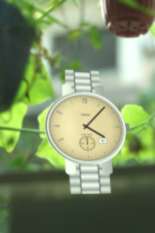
4:07
